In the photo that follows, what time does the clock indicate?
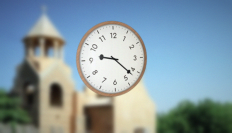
9:22
